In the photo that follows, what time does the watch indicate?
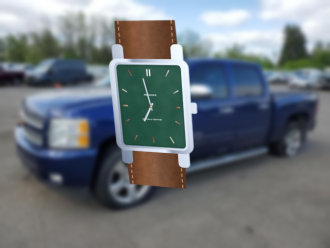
6:58
